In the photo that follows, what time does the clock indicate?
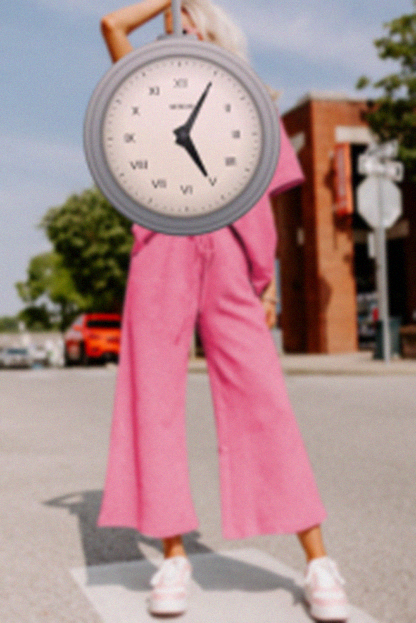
5:05
